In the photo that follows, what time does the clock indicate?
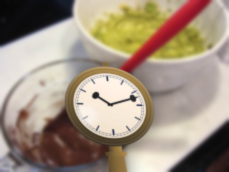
10:12
